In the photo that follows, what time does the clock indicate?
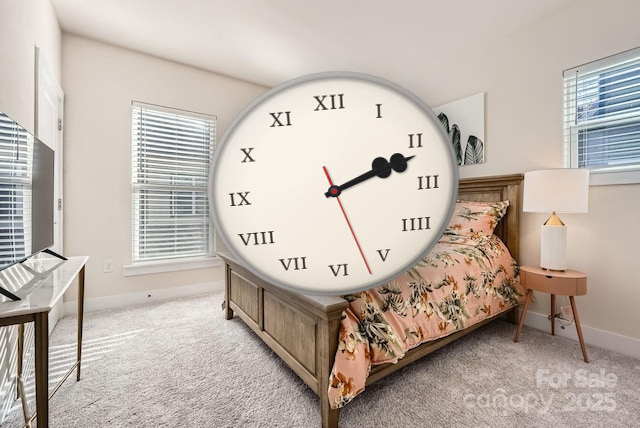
2:11:27
